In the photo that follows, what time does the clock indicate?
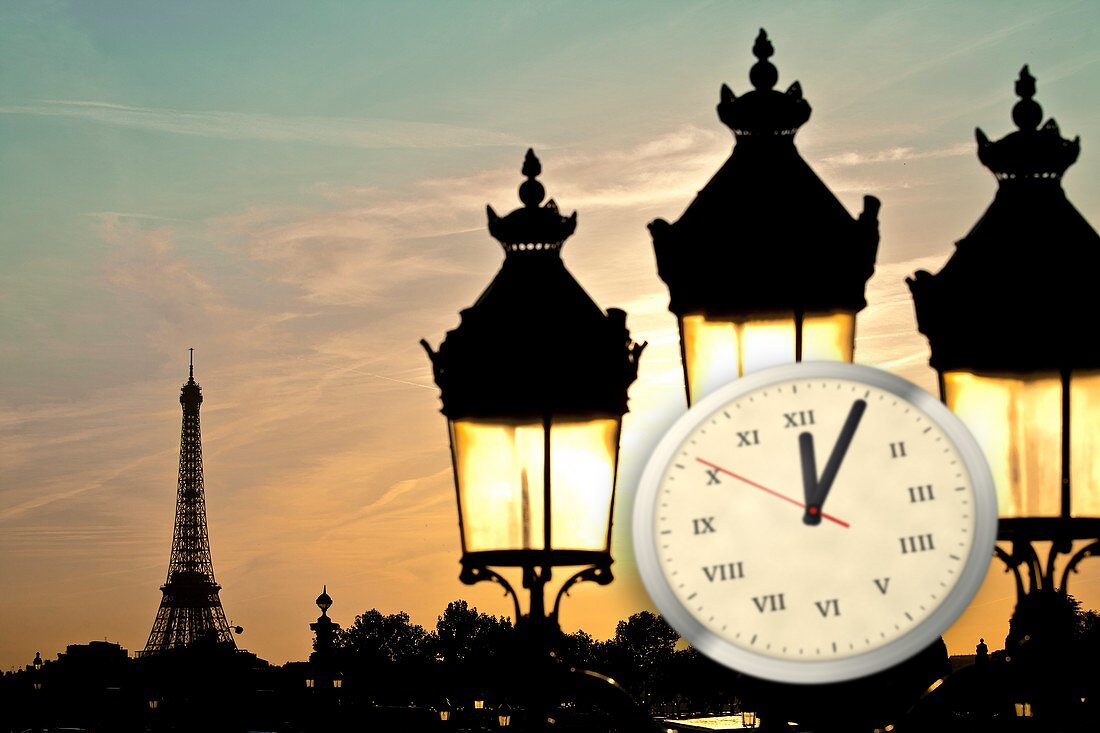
12:04:51
